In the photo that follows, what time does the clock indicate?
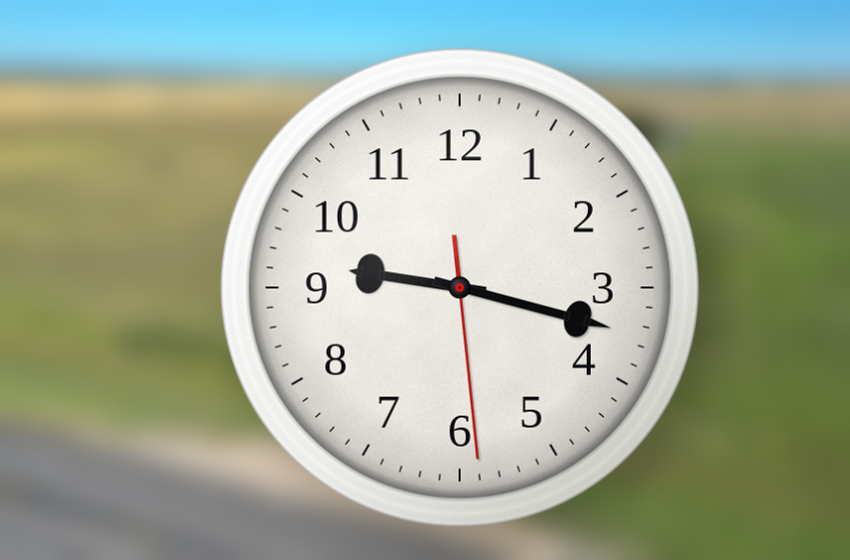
9:17:29
